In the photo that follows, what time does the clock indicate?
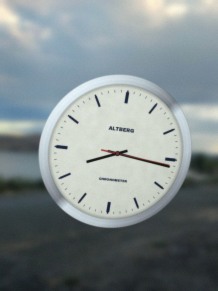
8:16:16
